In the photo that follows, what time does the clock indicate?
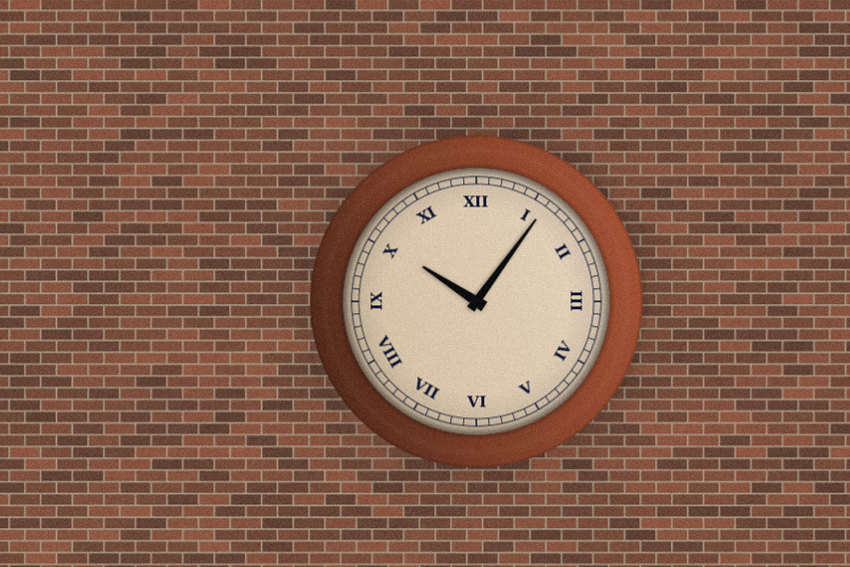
10:06
